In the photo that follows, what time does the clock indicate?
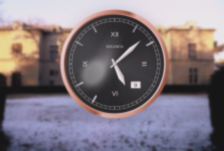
5:08
